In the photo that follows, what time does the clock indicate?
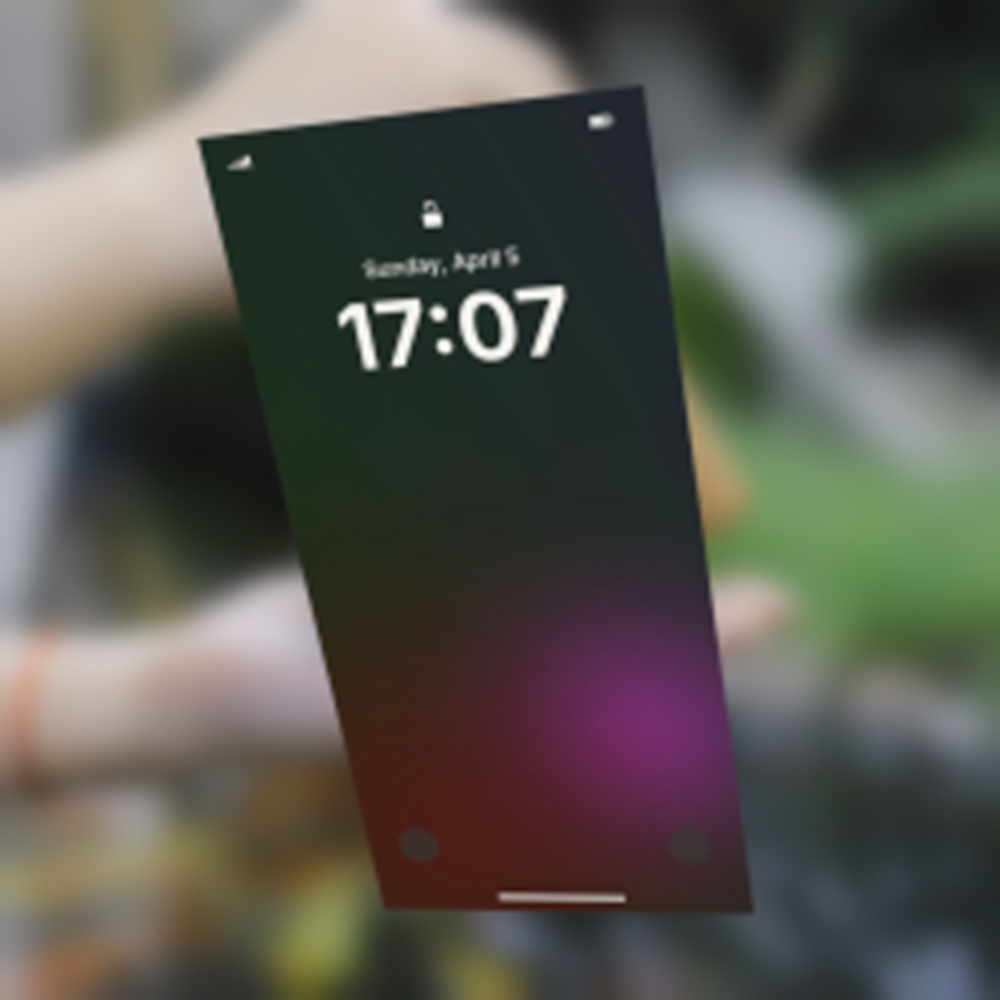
17:07
